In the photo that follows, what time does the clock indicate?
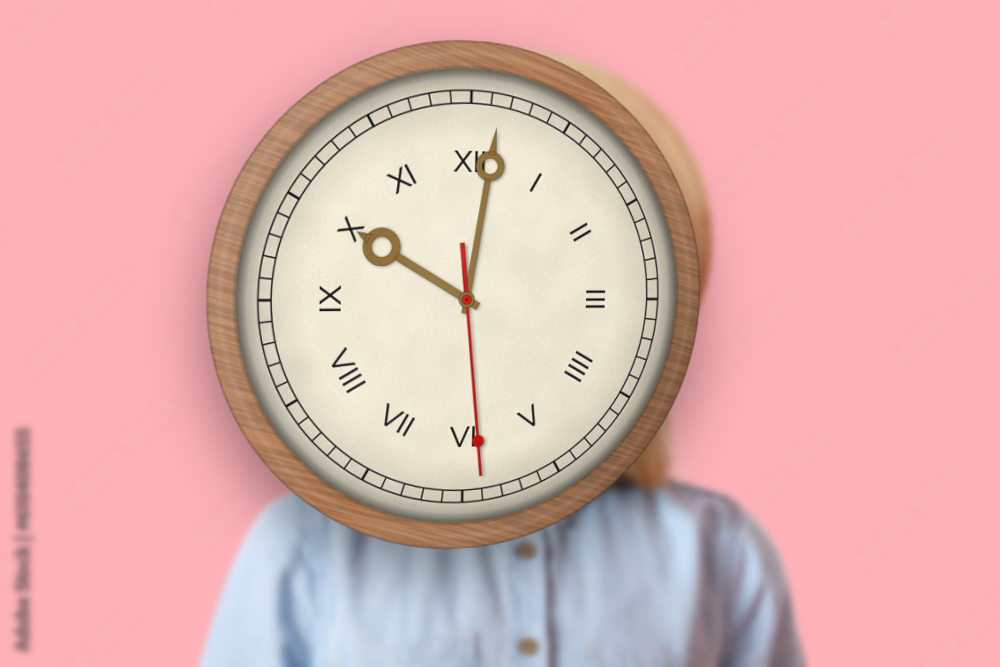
10:01:29
